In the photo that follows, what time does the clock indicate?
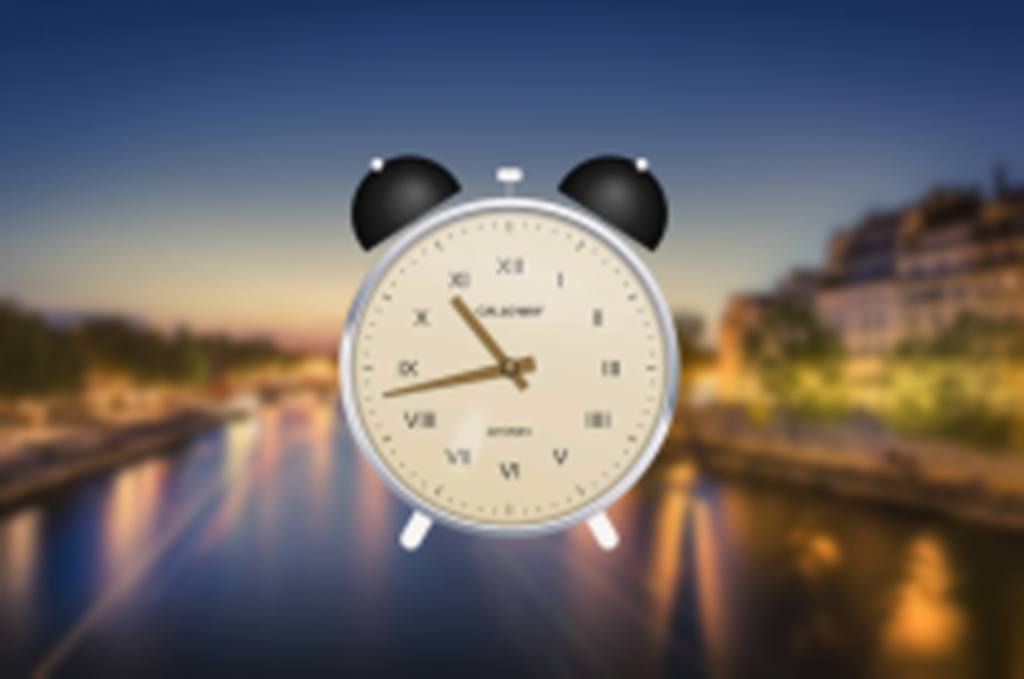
10:43
